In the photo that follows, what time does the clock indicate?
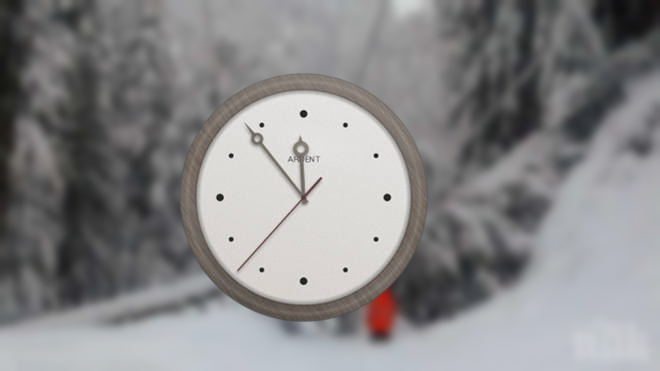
11:53:37
